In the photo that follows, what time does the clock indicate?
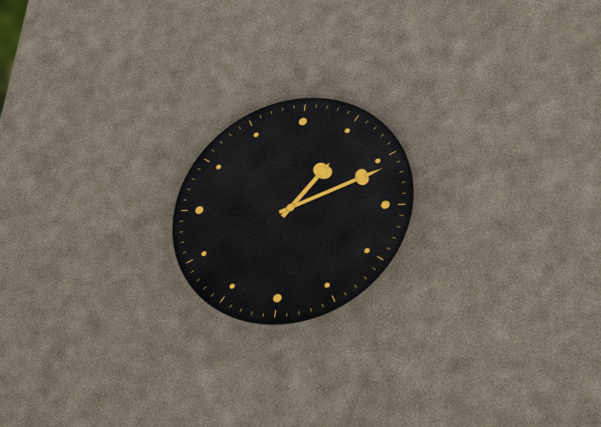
1:11
